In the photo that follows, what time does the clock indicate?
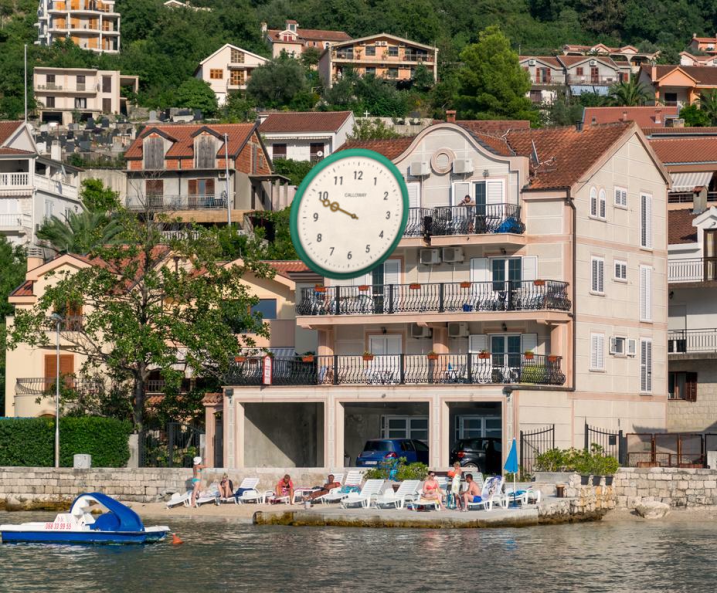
9:49
